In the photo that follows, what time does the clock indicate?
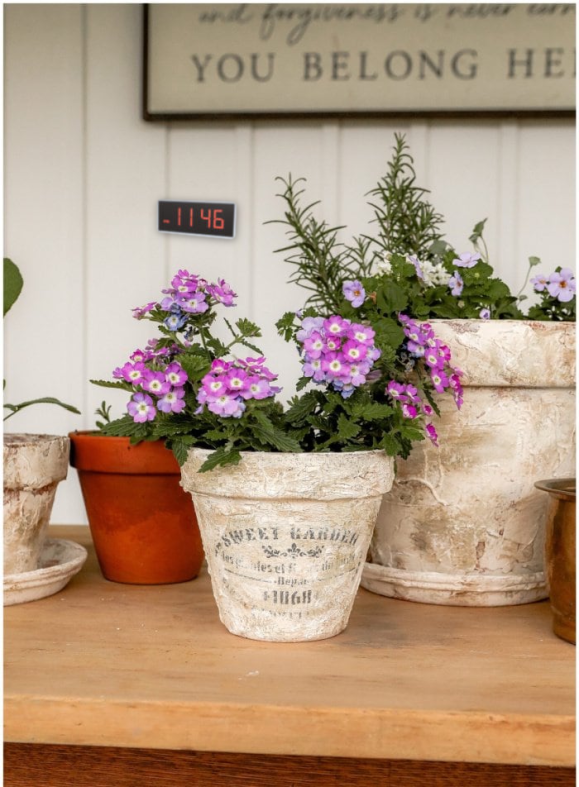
11:46
